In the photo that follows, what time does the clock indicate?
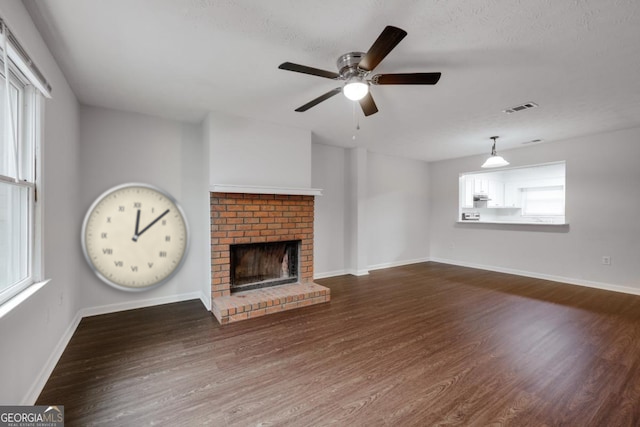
12:08
